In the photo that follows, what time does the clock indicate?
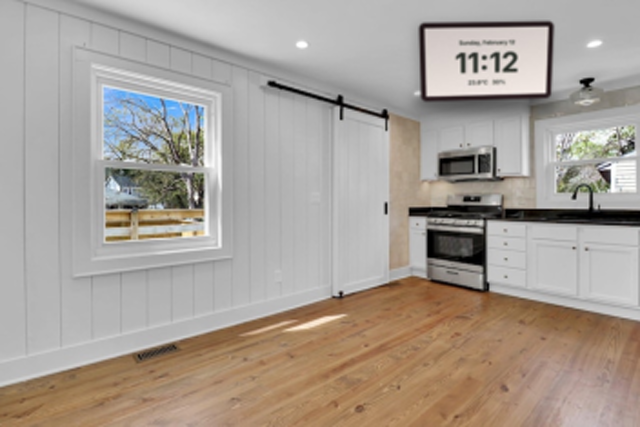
11:12
